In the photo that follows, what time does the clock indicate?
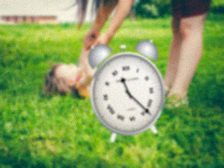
11:23
